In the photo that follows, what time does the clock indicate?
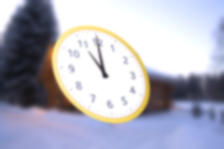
11:00
